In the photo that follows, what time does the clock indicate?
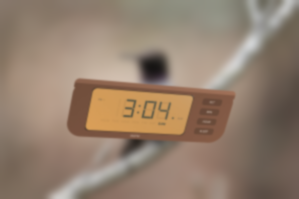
3:04
